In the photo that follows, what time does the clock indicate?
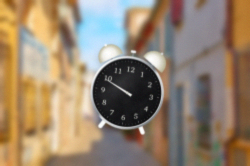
9:49
